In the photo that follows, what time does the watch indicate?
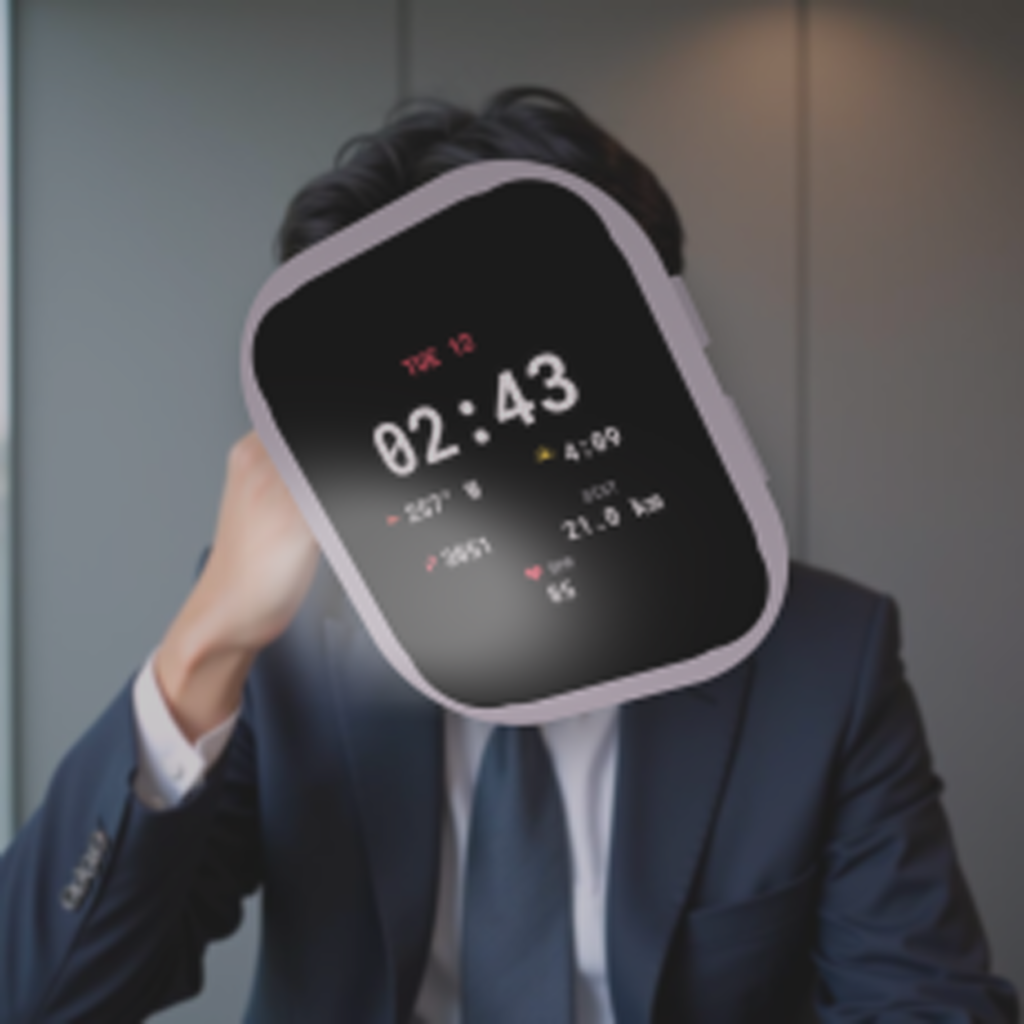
2:43
